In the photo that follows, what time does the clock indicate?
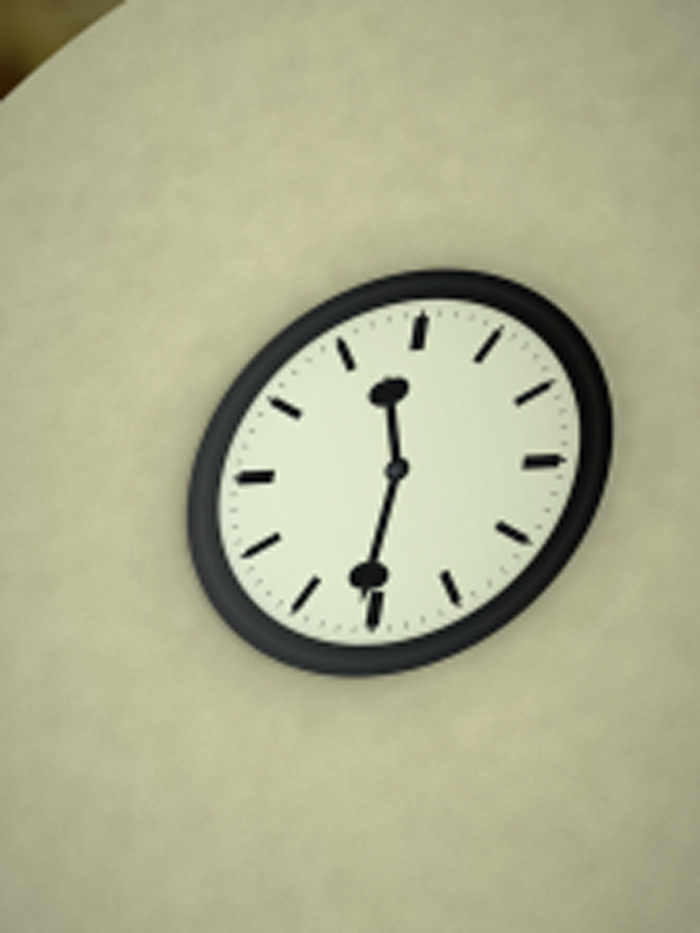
11:31
